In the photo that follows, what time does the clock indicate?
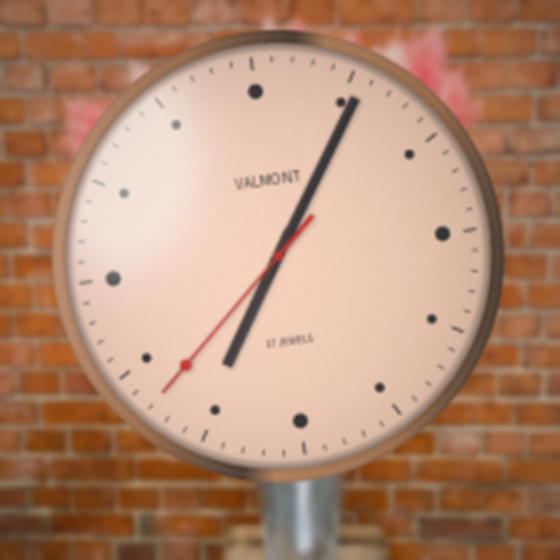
7:05:38
